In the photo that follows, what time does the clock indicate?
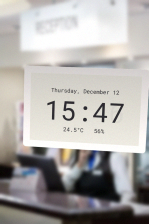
15:47
